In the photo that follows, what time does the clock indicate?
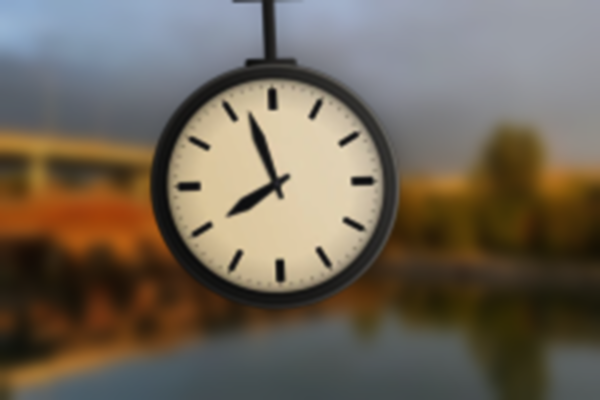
7:57
